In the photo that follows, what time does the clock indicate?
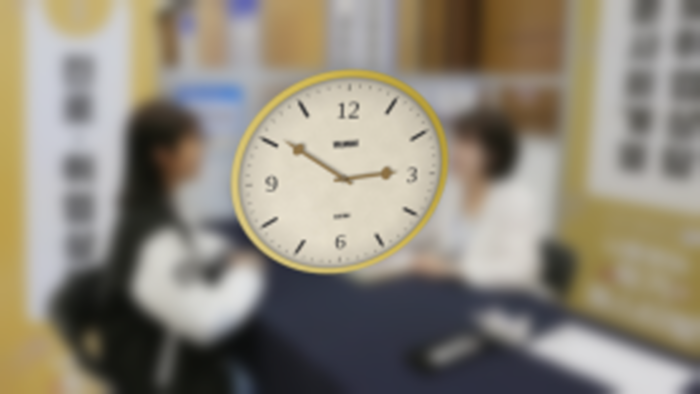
2:51
